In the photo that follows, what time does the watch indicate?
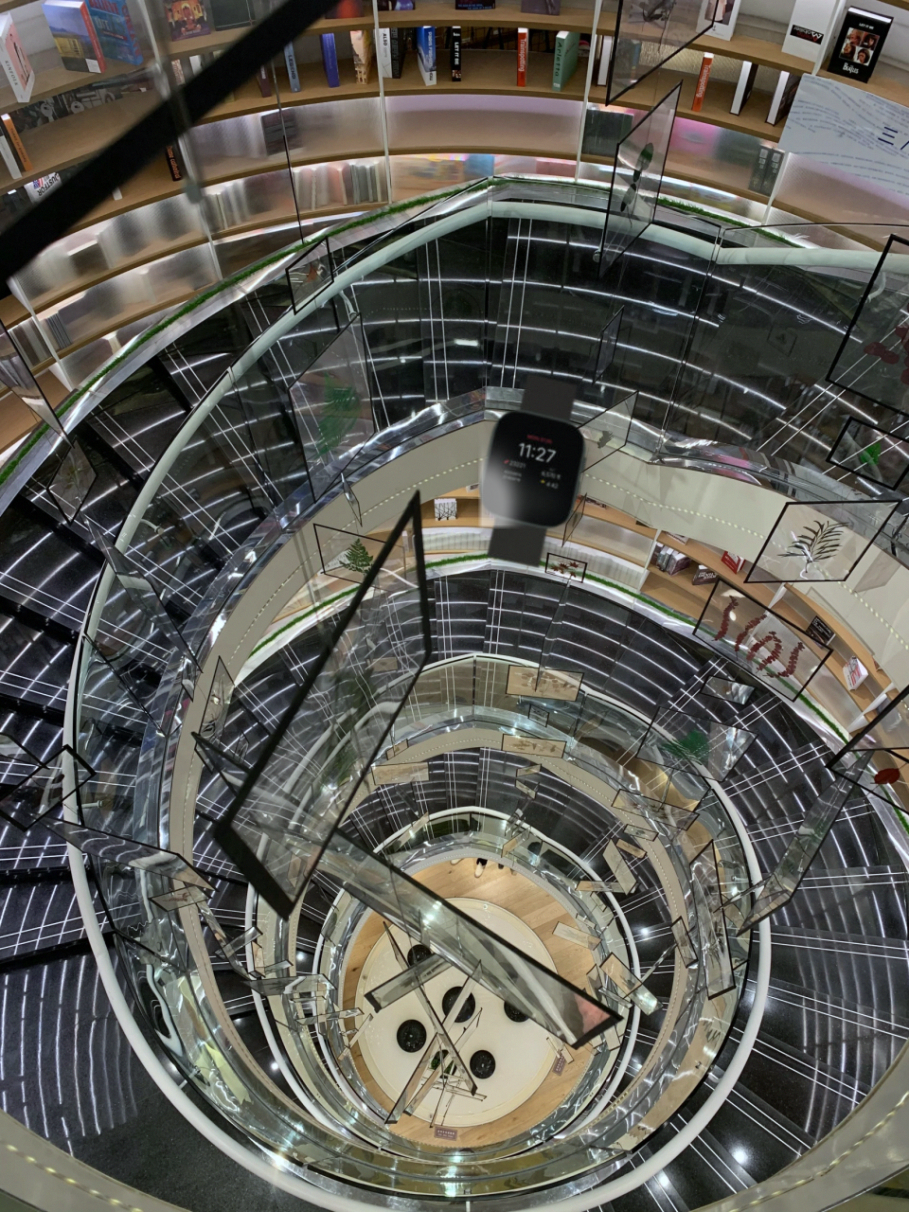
11:27
